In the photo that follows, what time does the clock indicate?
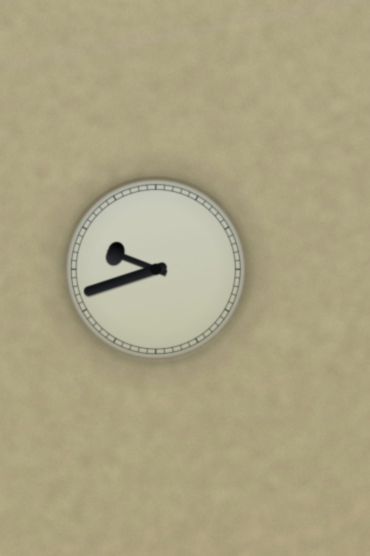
9:42
